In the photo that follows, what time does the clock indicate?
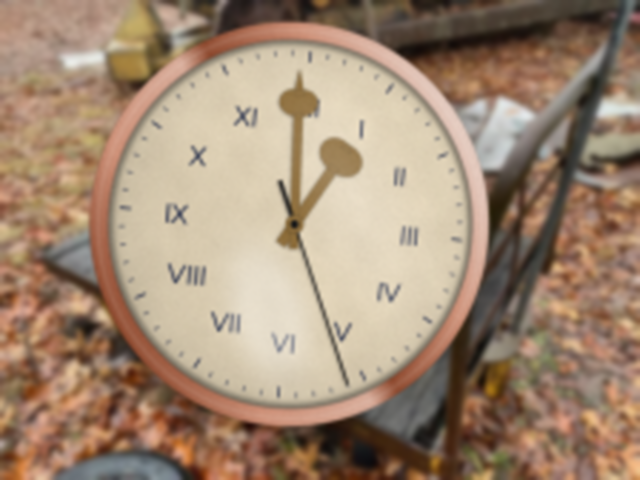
12:59:26
